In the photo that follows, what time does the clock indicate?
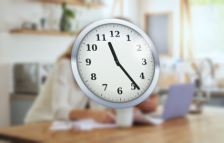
11:24
